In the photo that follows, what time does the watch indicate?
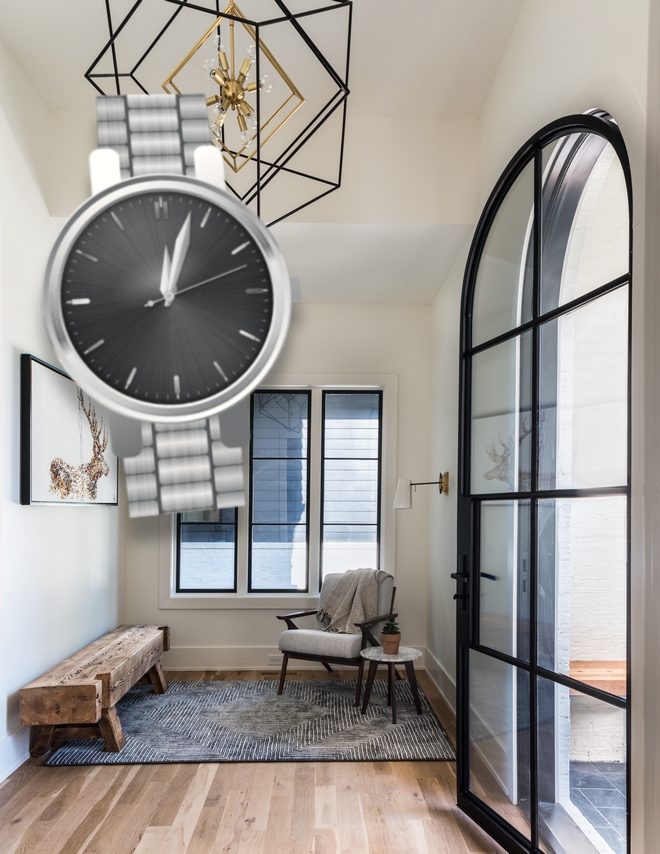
12:03:12
